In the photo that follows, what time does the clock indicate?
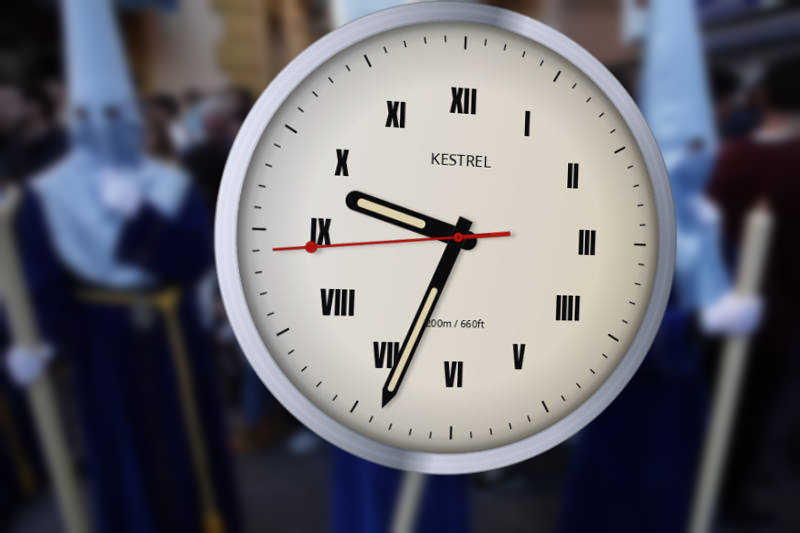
9:33:44
